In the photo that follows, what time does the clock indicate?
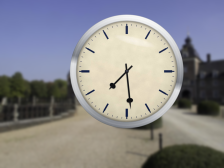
7:29
